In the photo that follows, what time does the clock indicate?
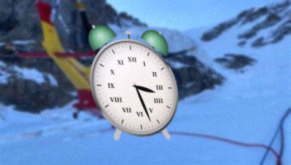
3:27
